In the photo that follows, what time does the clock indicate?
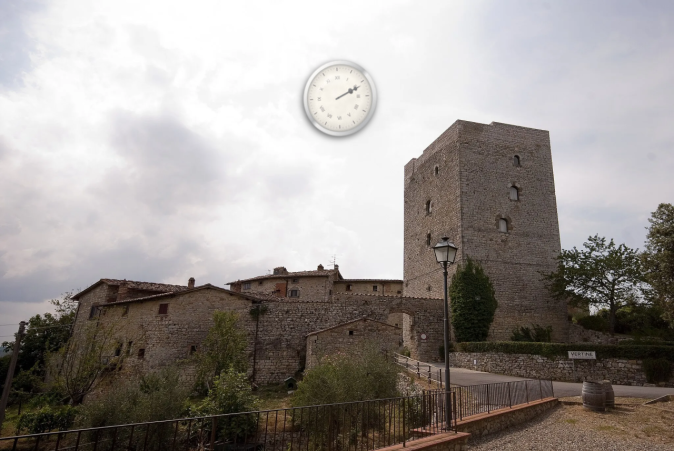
2:11
